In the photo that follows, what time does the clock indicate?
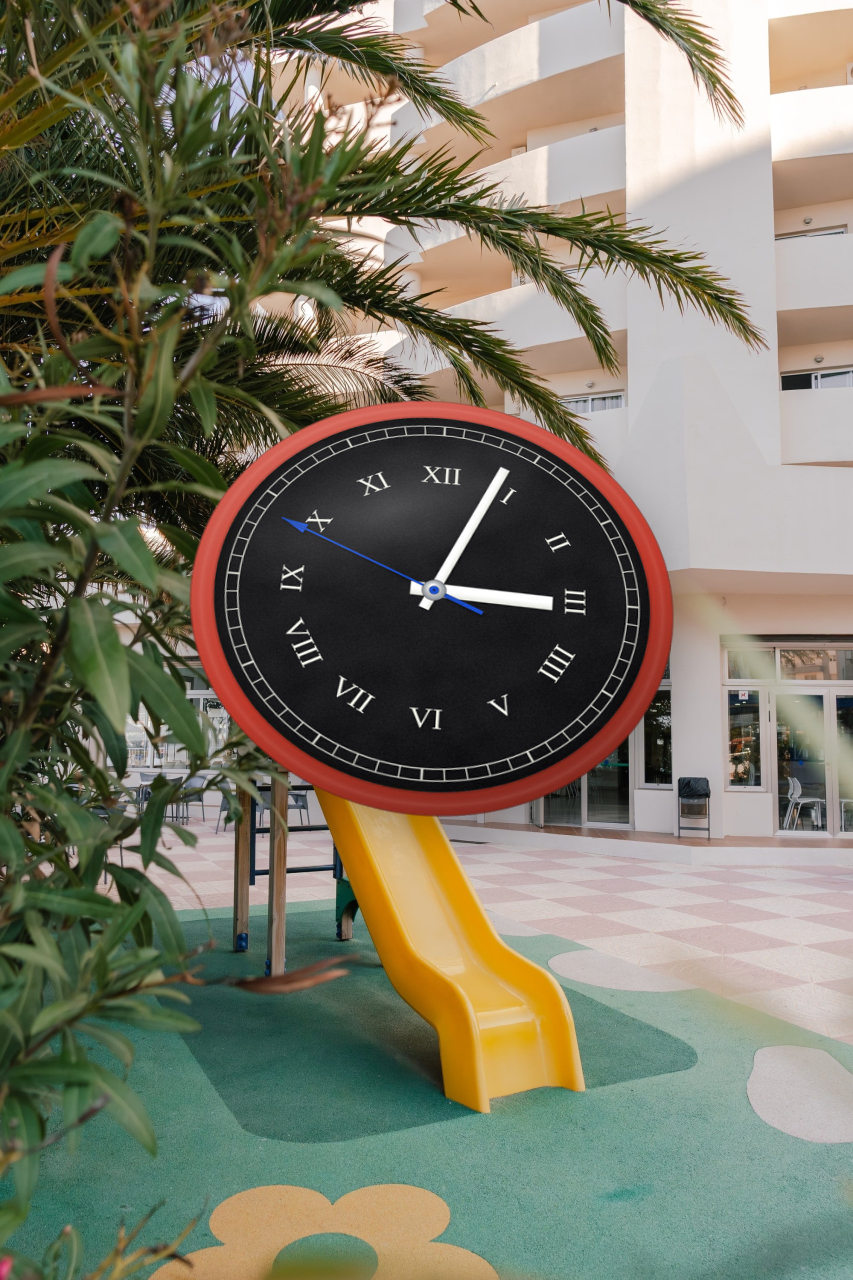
3:03:49
